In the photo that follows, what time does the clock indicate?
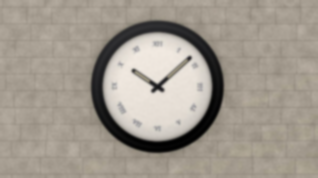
10:08
